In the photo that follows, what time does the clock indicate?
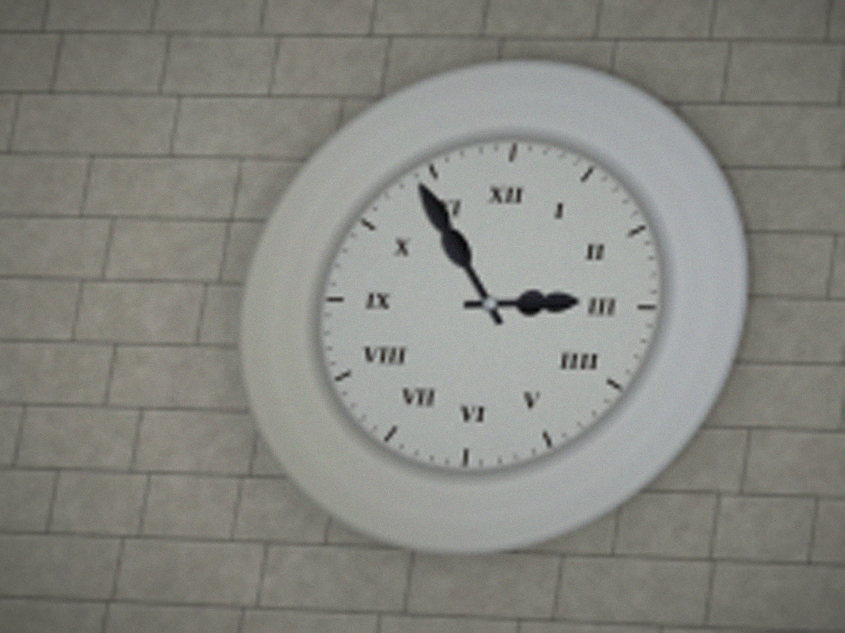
2:54
